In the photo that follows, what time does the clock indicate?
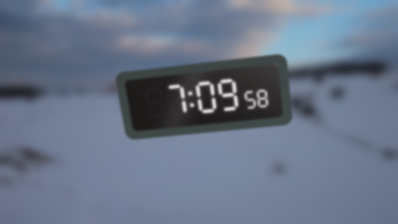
7:09:58
